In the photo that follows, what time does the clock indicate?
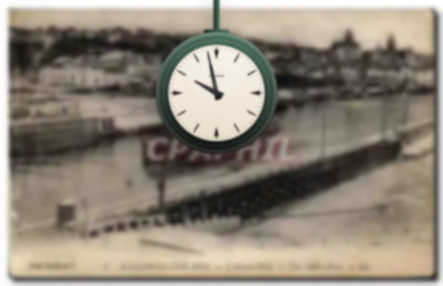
9:58
